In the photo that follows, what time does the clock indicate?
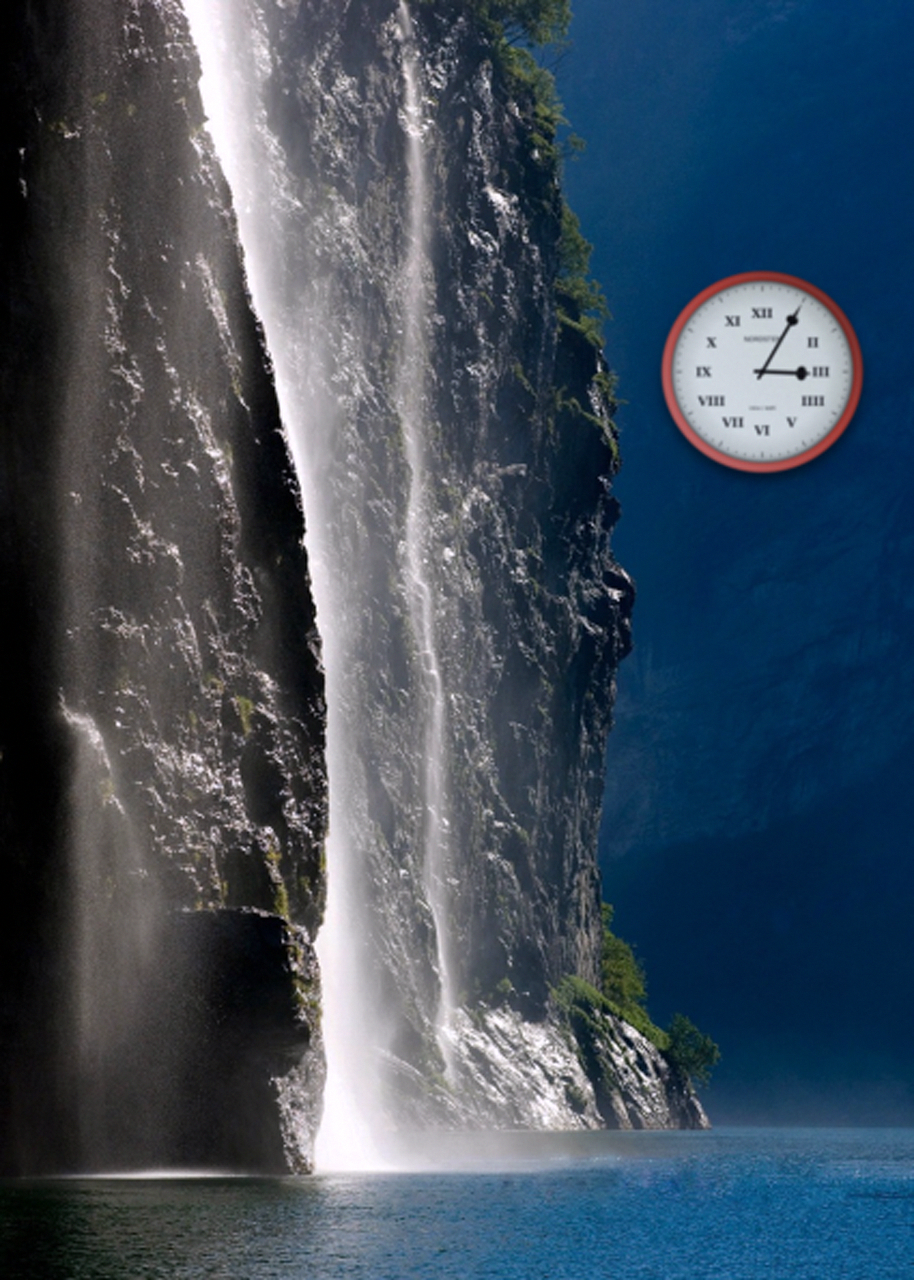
3:05
